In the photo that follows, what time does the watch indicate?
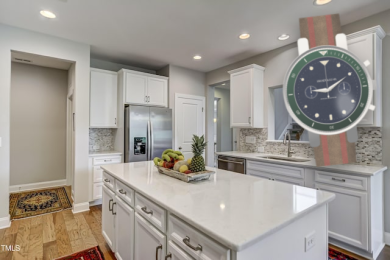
9:10
